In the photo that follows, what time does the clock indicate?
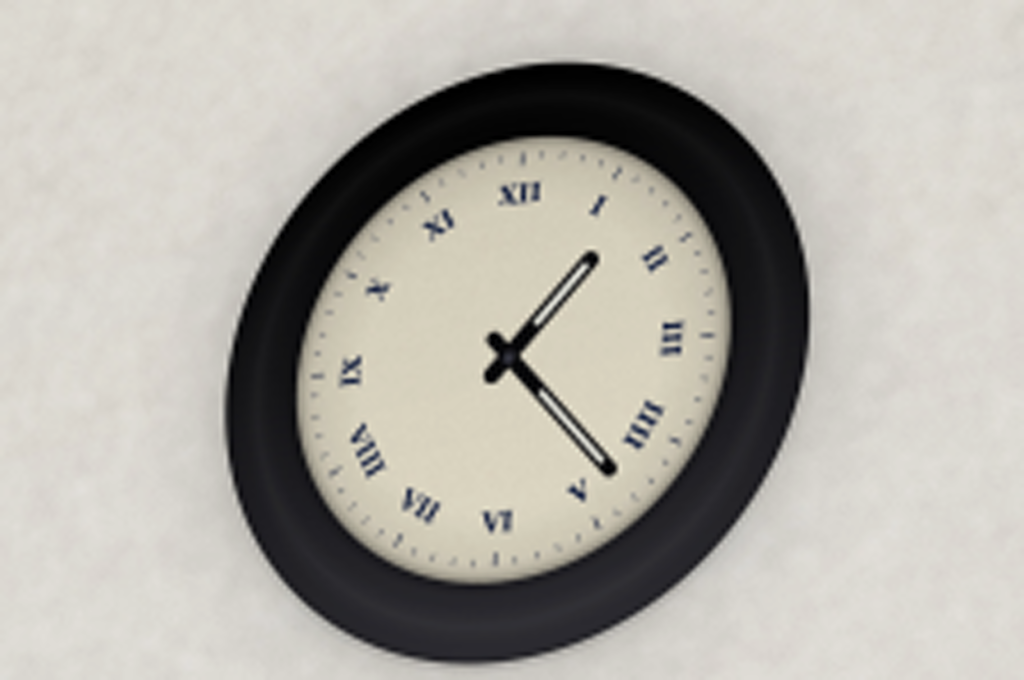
1:23
